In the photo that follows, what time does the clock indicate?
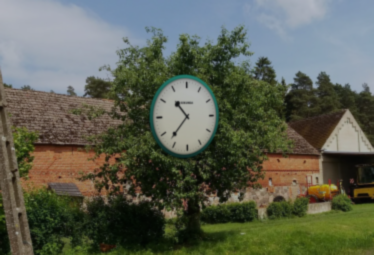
10:37
